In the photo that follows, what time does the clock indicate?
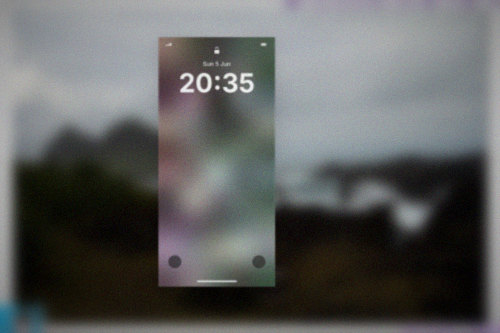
20:35
